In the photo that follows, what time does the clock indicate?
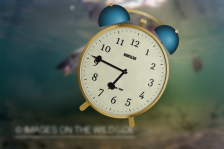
6:46
